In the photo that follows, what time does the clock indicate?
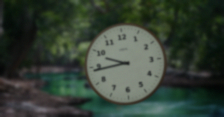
9:44
